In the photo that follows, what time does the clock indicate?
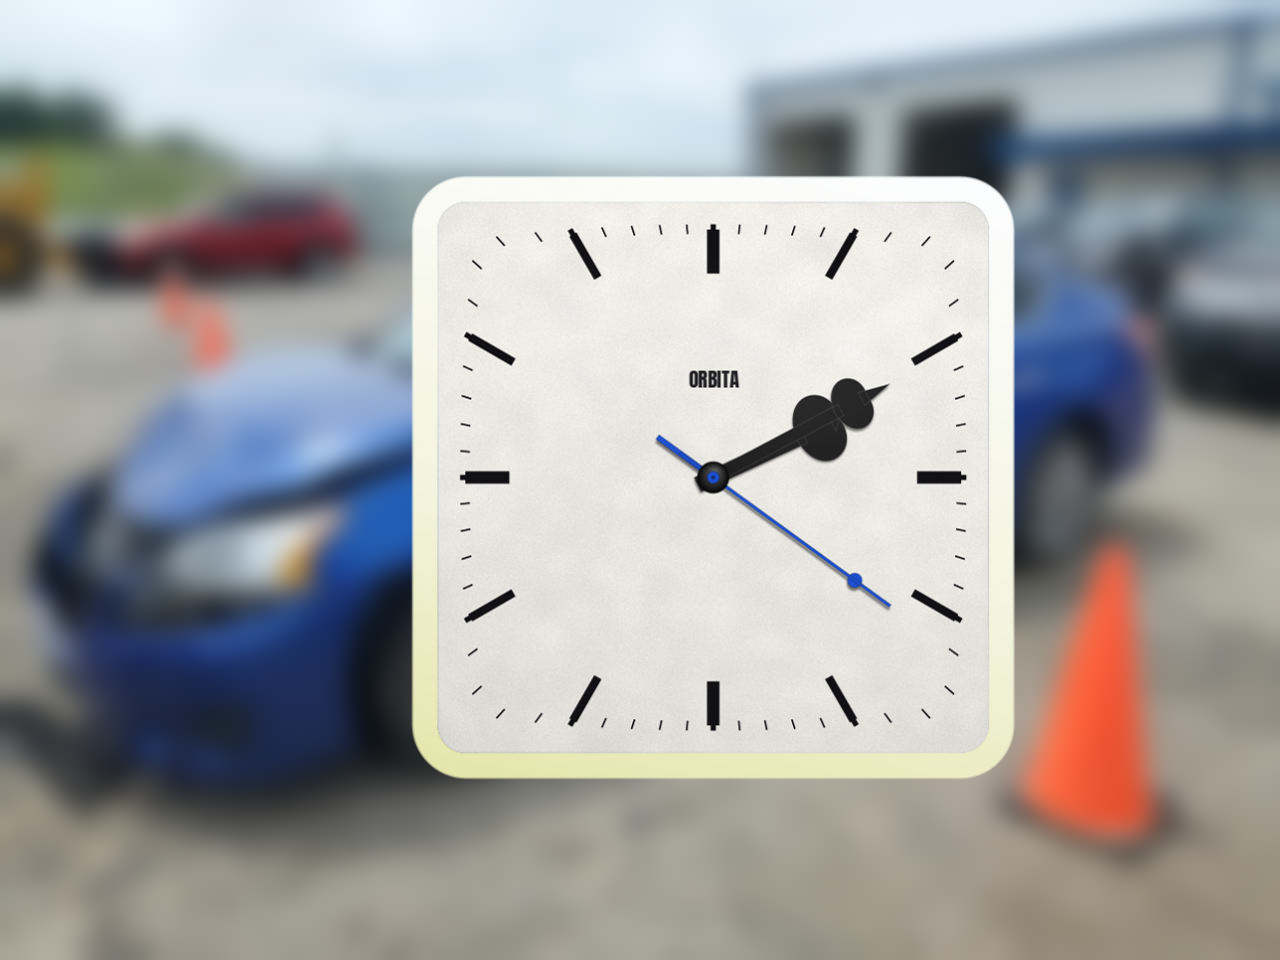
2:10:21
